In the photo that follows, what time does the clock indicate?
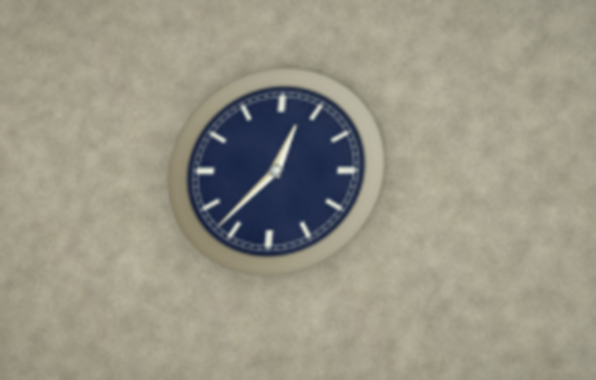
12:37
